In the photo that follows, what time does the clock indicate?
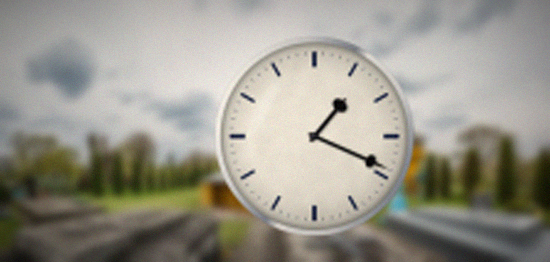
1:19
